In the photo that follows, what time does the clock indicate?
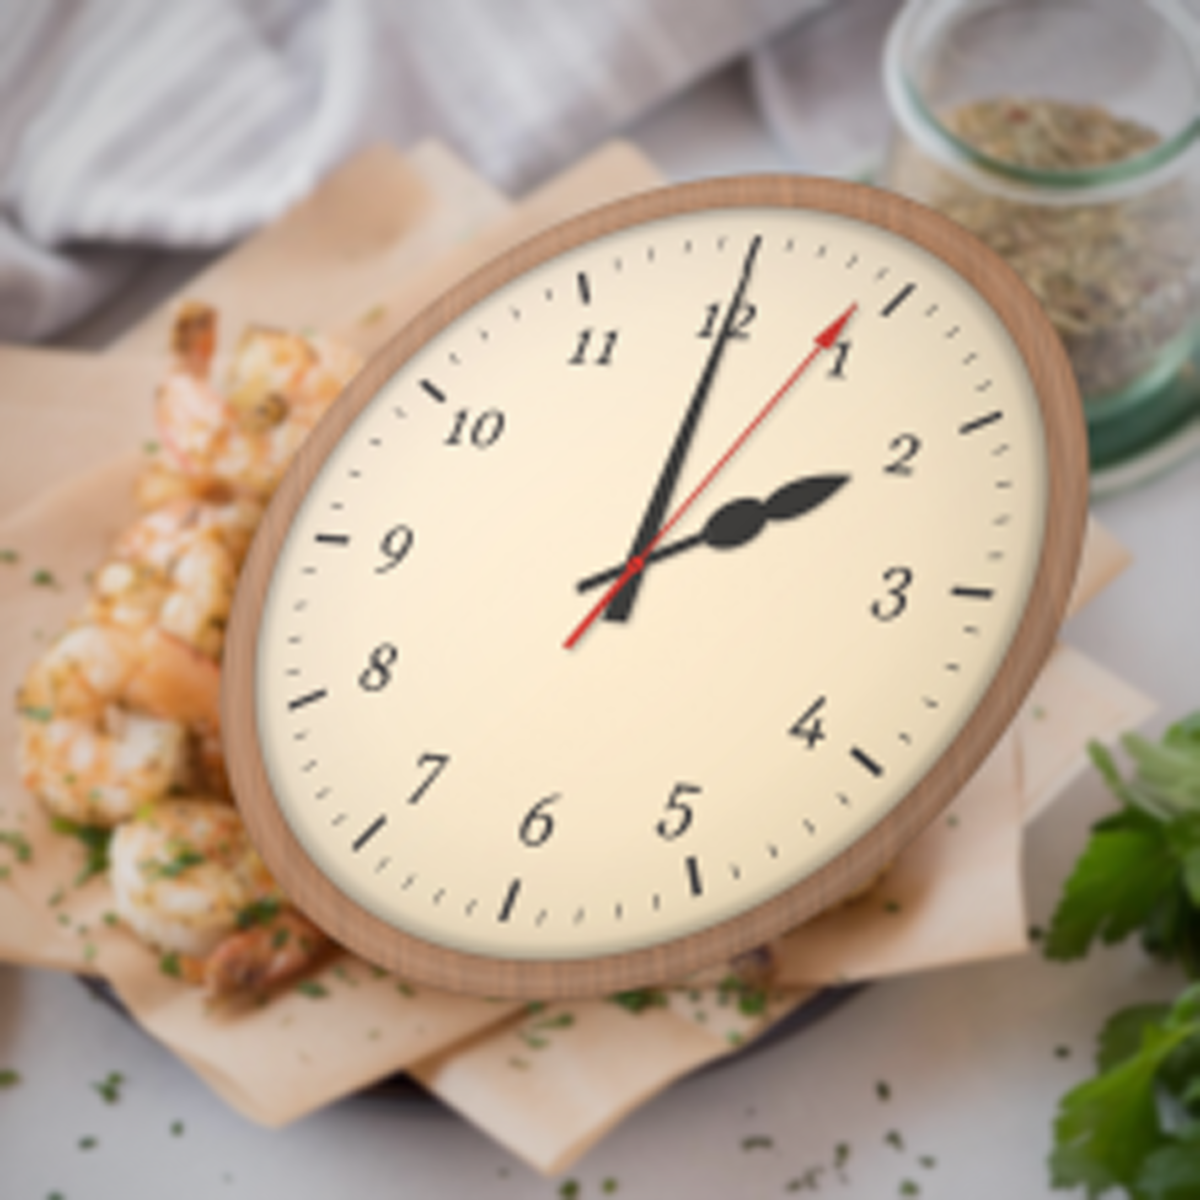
2:00:04
